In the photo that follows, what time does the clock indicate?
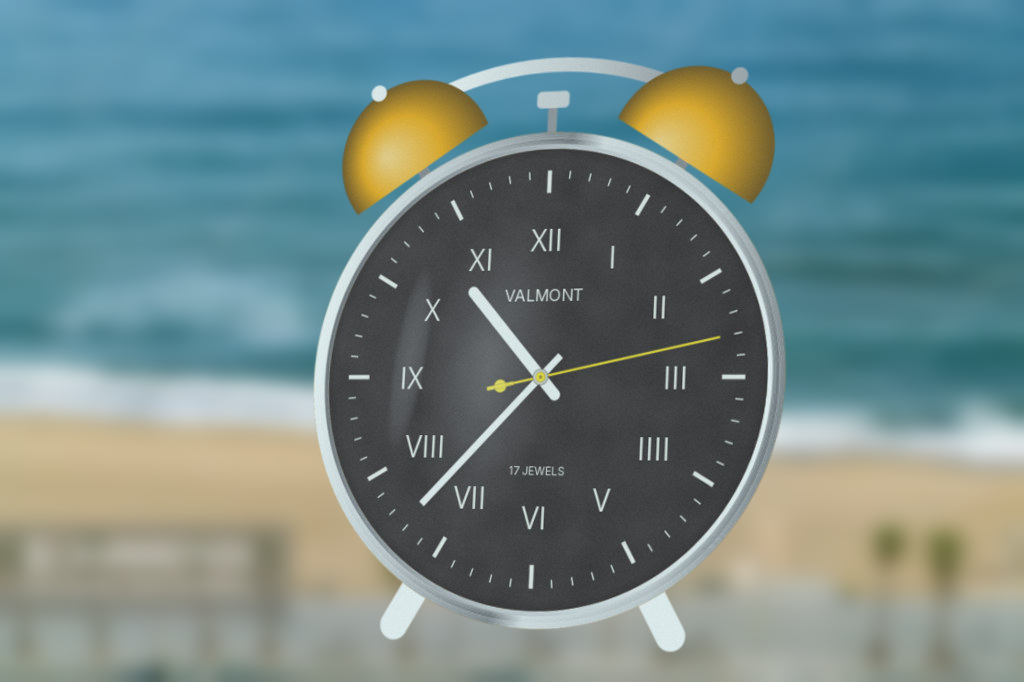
10:37:13
